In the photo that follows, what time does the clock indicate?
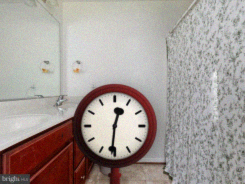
12:31
